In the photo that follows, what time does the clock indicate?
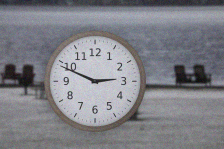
2:49
